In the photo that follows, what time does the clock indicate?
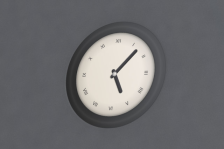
5:07
